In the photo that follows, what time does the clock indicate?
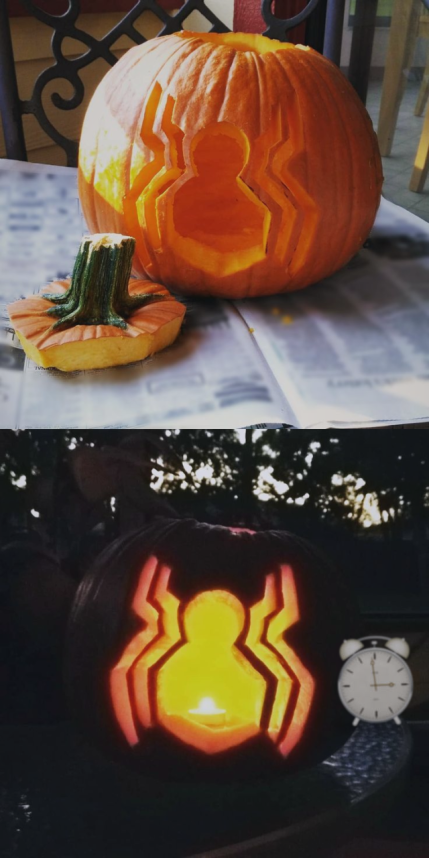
2:59
